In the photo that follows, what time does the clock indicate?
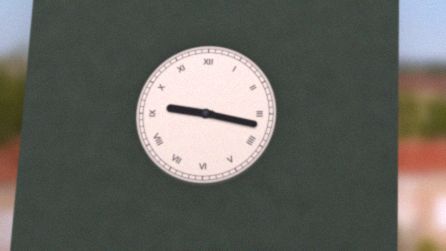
9:17
